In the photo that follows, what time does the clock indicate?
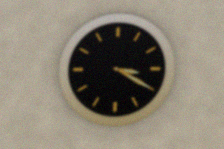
3:20
